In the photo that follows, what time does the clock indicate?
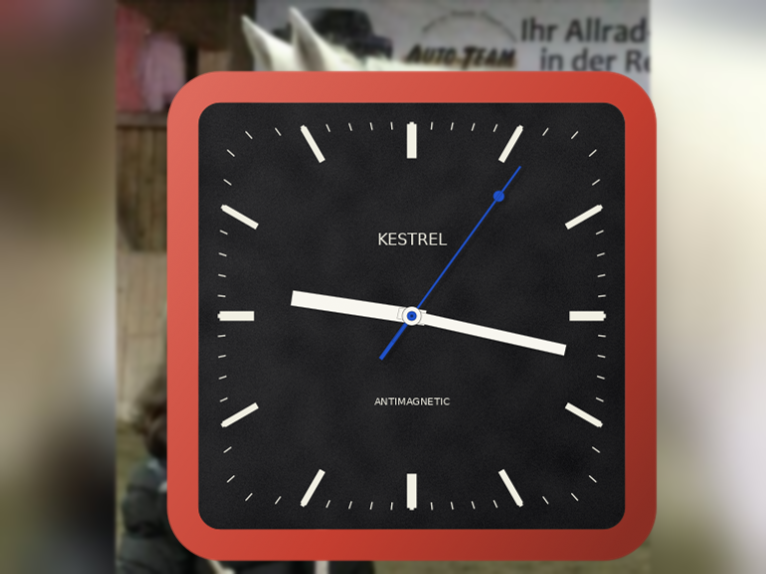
9:17:06
